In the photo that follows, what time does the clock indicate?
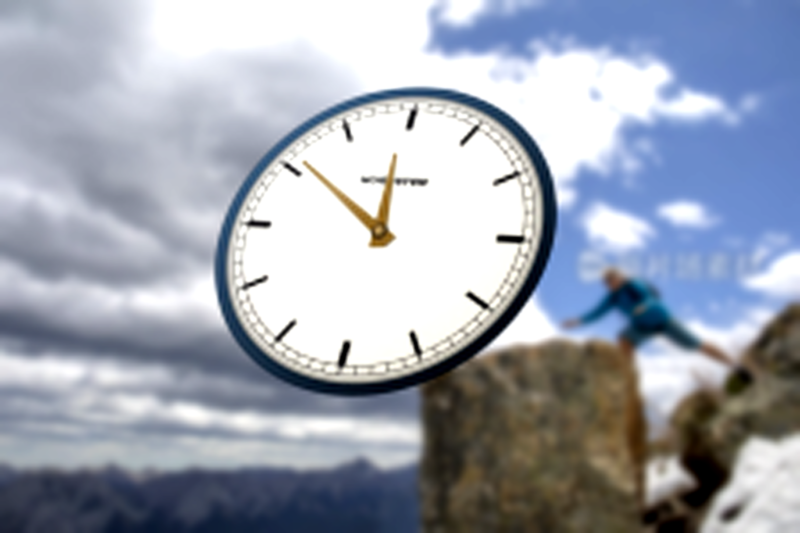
11:51
